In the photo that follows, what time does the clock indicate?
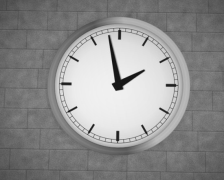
1:58
